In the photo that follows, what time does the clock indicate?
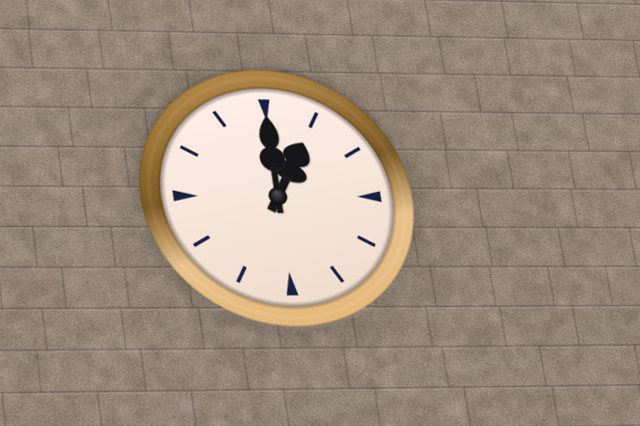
1:00
